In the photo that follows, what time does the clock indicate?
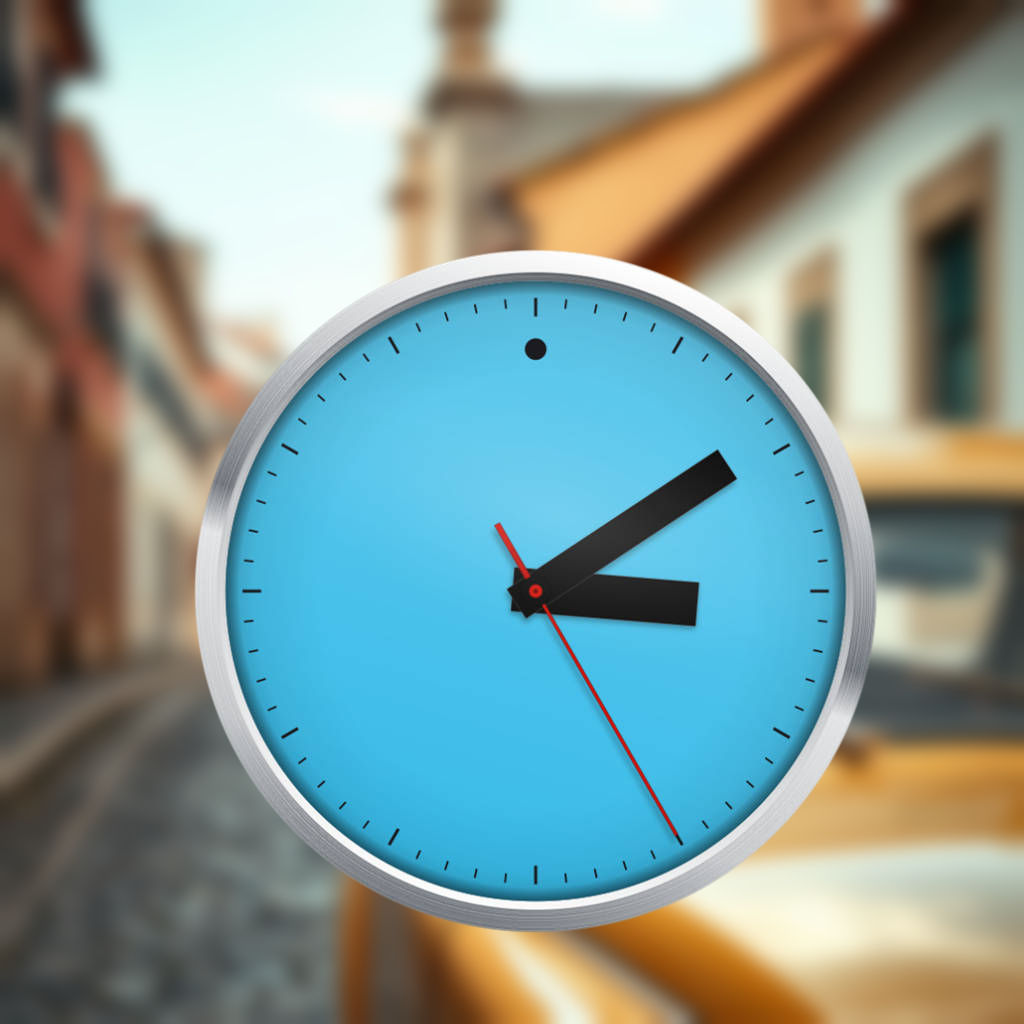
3:09:25
